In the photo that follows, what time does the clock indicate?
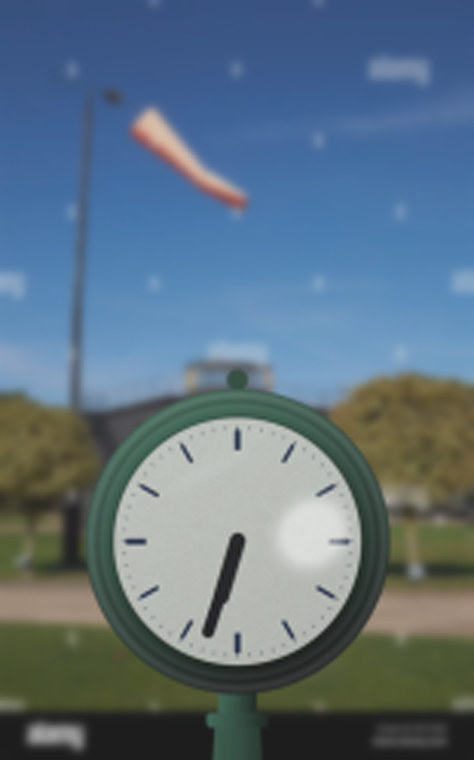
6:33
